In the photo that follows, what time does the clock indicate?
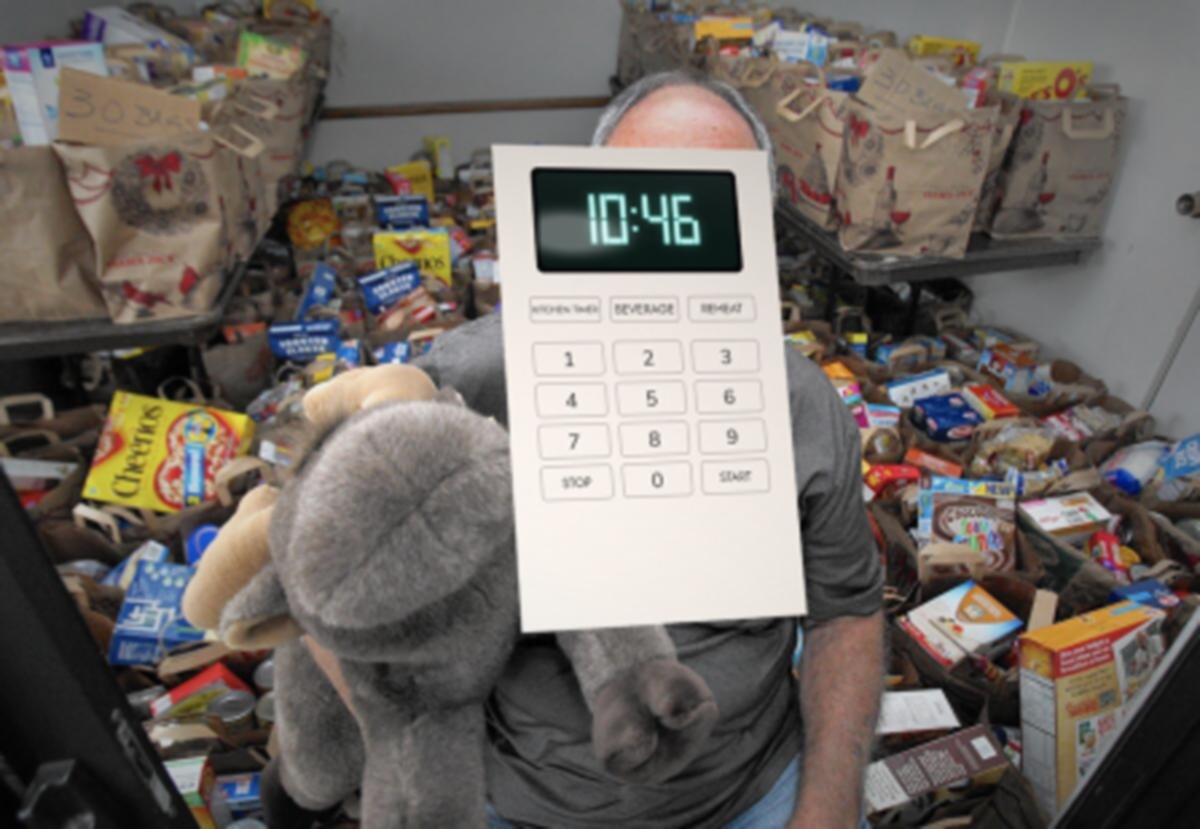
10:46
